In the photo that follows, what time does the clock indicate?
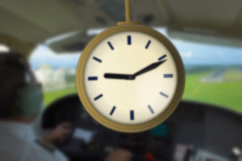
9:11
